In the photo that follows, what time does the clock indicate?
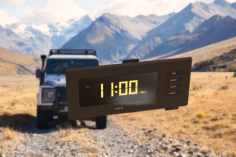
11:00
